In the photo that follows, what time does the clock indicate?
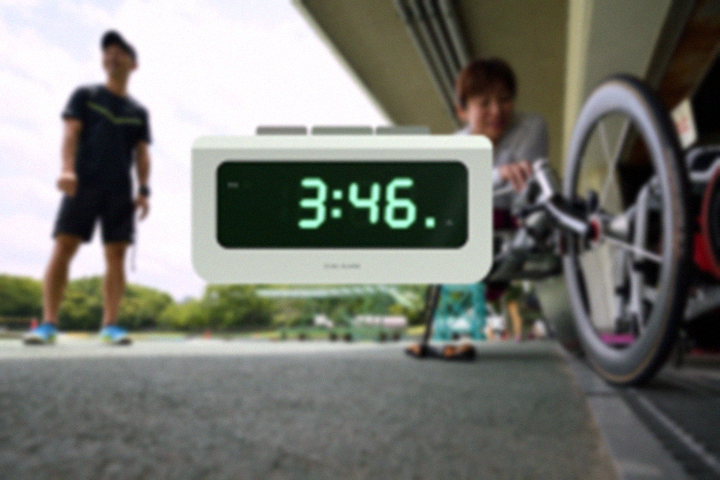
3:46
